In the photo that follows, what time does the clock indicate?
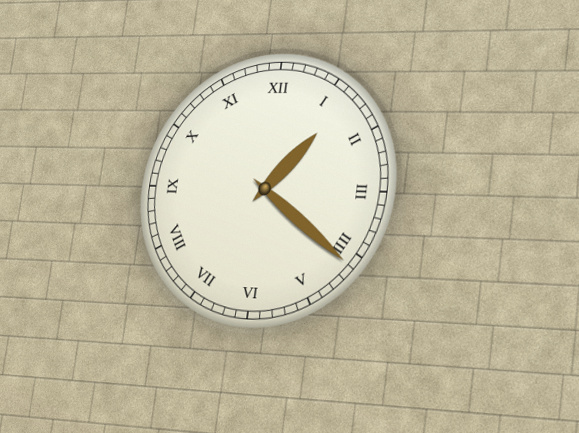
1:21
